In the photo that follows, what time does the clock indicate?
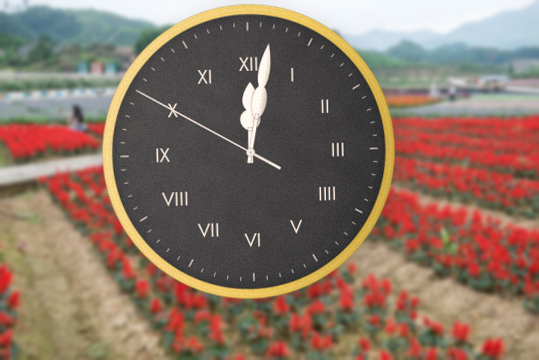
12:01:50
